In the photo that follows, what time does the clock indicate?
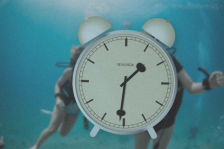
1:31
